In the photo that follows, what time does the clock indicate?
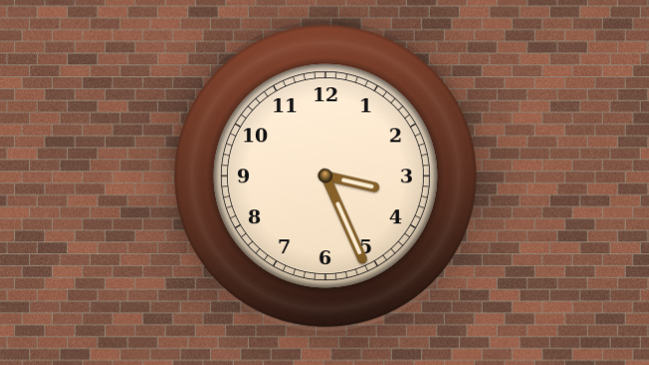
3:26
